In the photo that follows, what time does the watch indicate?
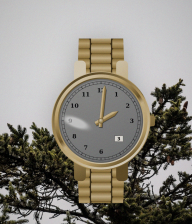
2:01
